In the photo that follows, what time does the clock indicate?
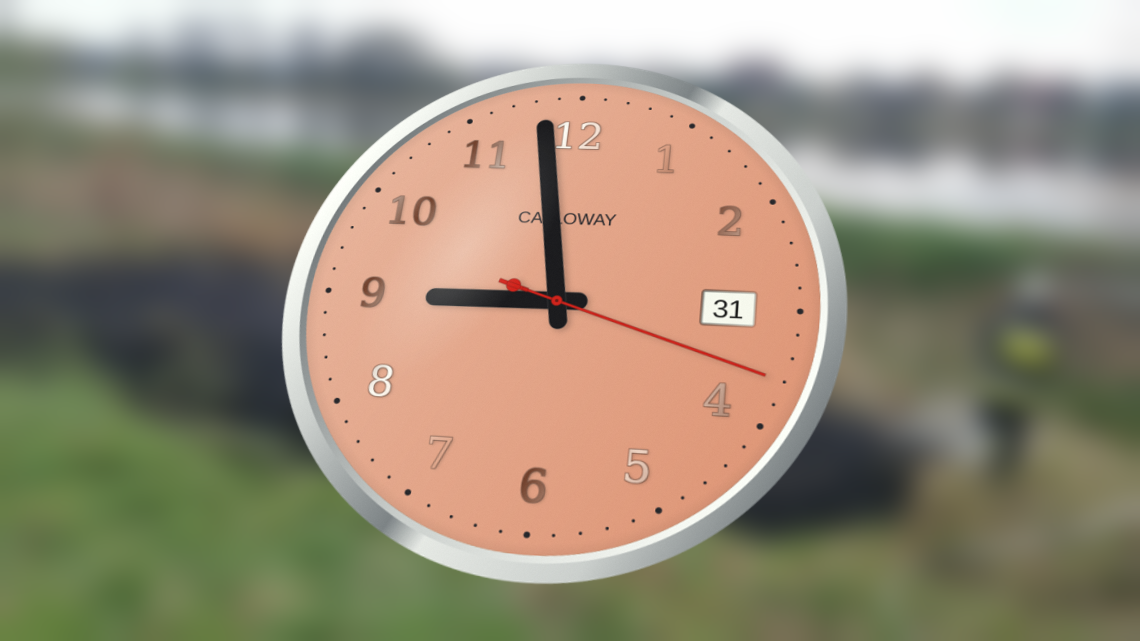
8:58:18
